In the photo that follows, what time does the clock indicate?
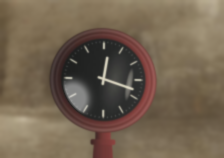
12:18
